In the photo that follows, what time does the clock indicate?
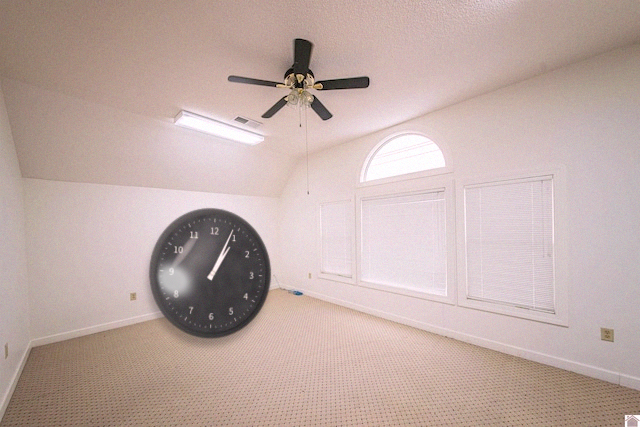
1:04
